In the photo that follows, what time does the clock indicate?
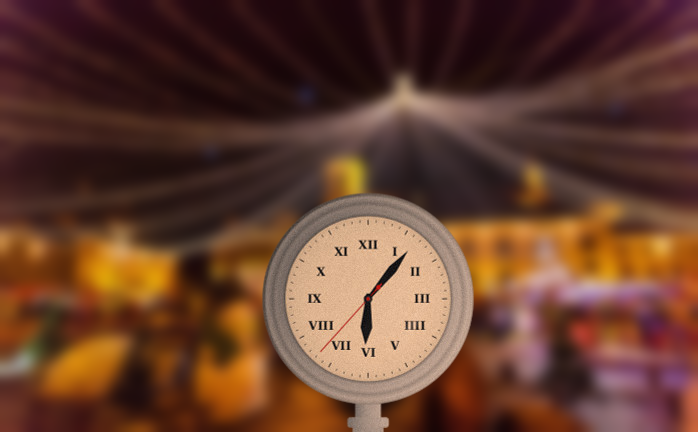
6:06:37
